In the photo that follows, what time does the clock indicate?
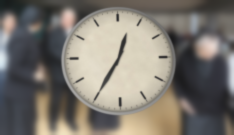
12:35
